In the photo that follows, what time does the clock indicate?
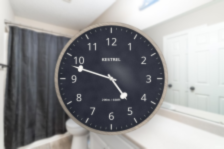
4:48
